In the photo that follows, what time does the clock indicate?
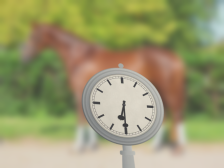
6:30
